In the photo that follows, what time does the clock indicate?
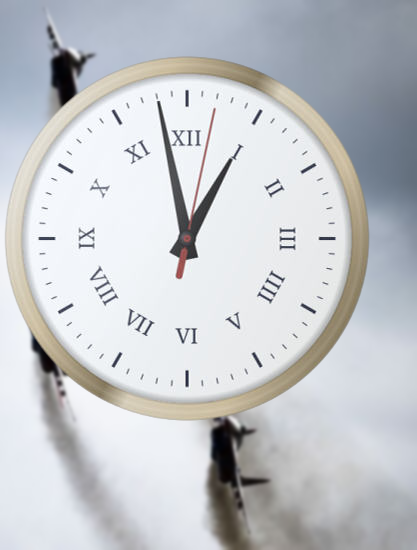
12:58:02
